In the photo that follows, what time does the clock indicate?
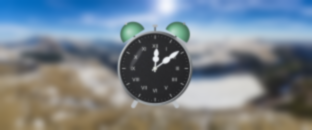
12:09
